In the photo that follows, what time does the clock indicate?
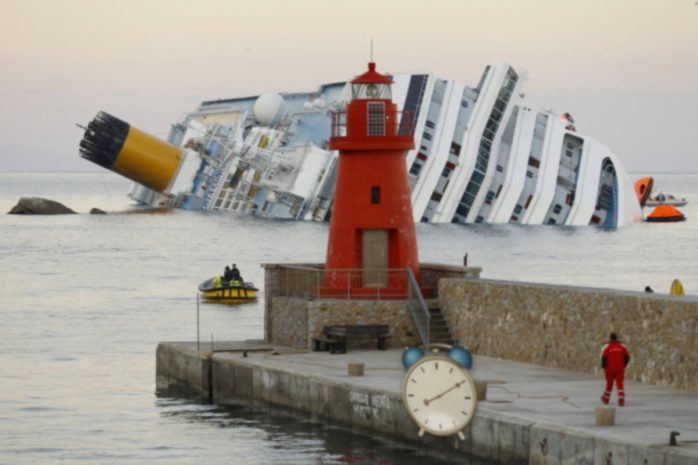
8:10
